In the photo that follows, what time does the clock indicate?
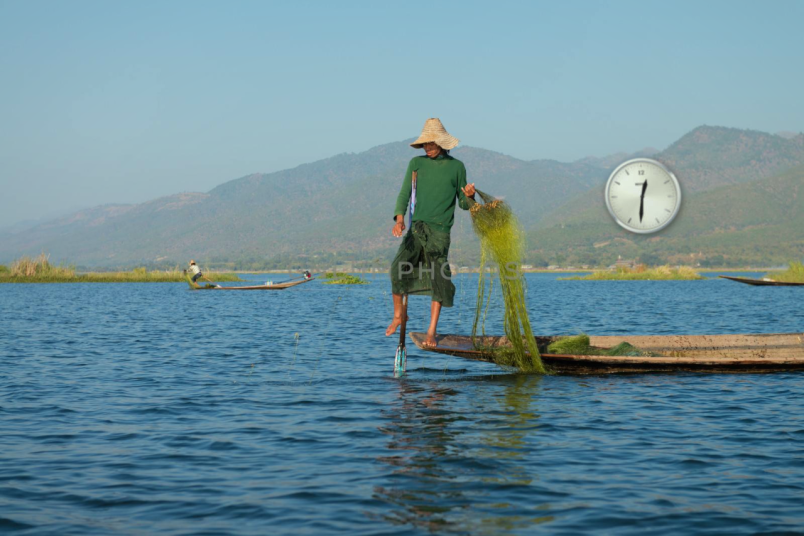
12:31
